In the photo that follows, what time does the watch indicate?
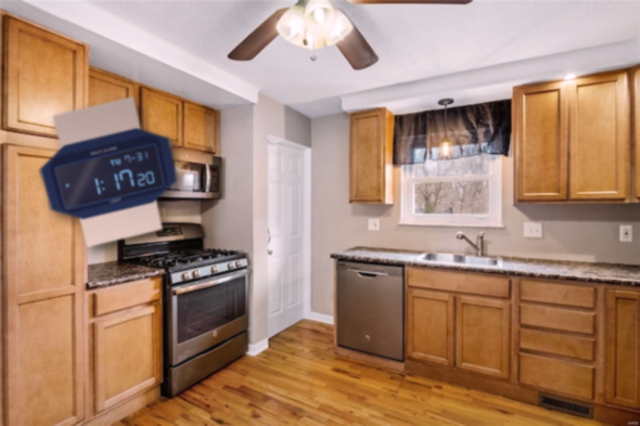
1:17:20
